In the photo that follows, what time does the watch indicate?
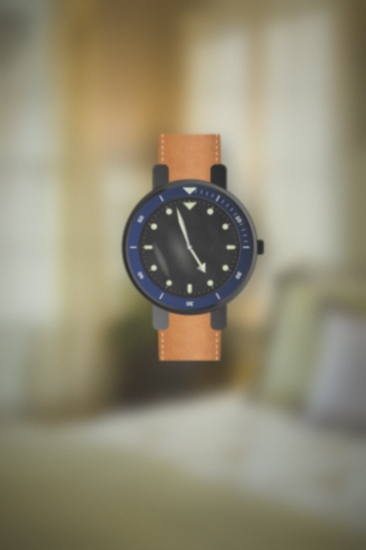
4:57
